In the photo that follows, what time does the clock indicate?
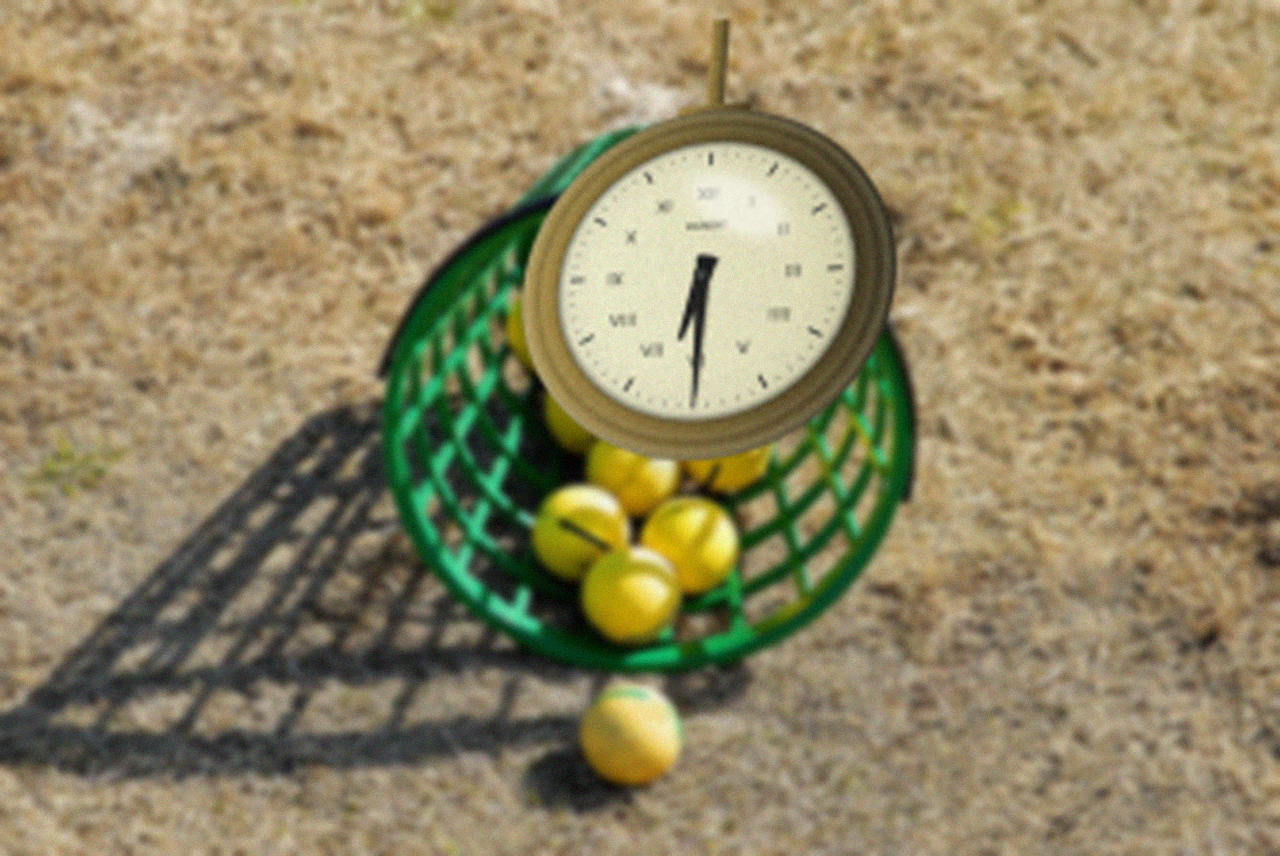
6:30
